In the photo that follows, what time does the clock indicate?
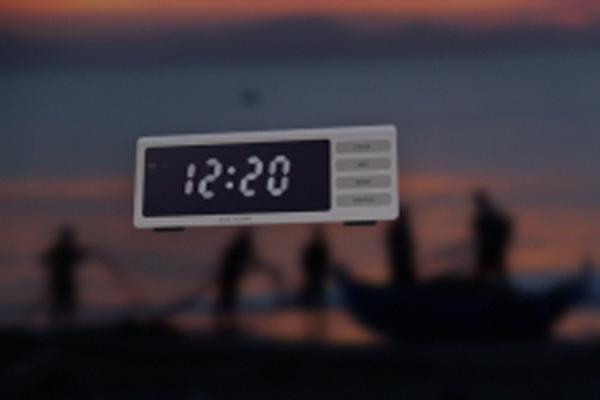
12:20
